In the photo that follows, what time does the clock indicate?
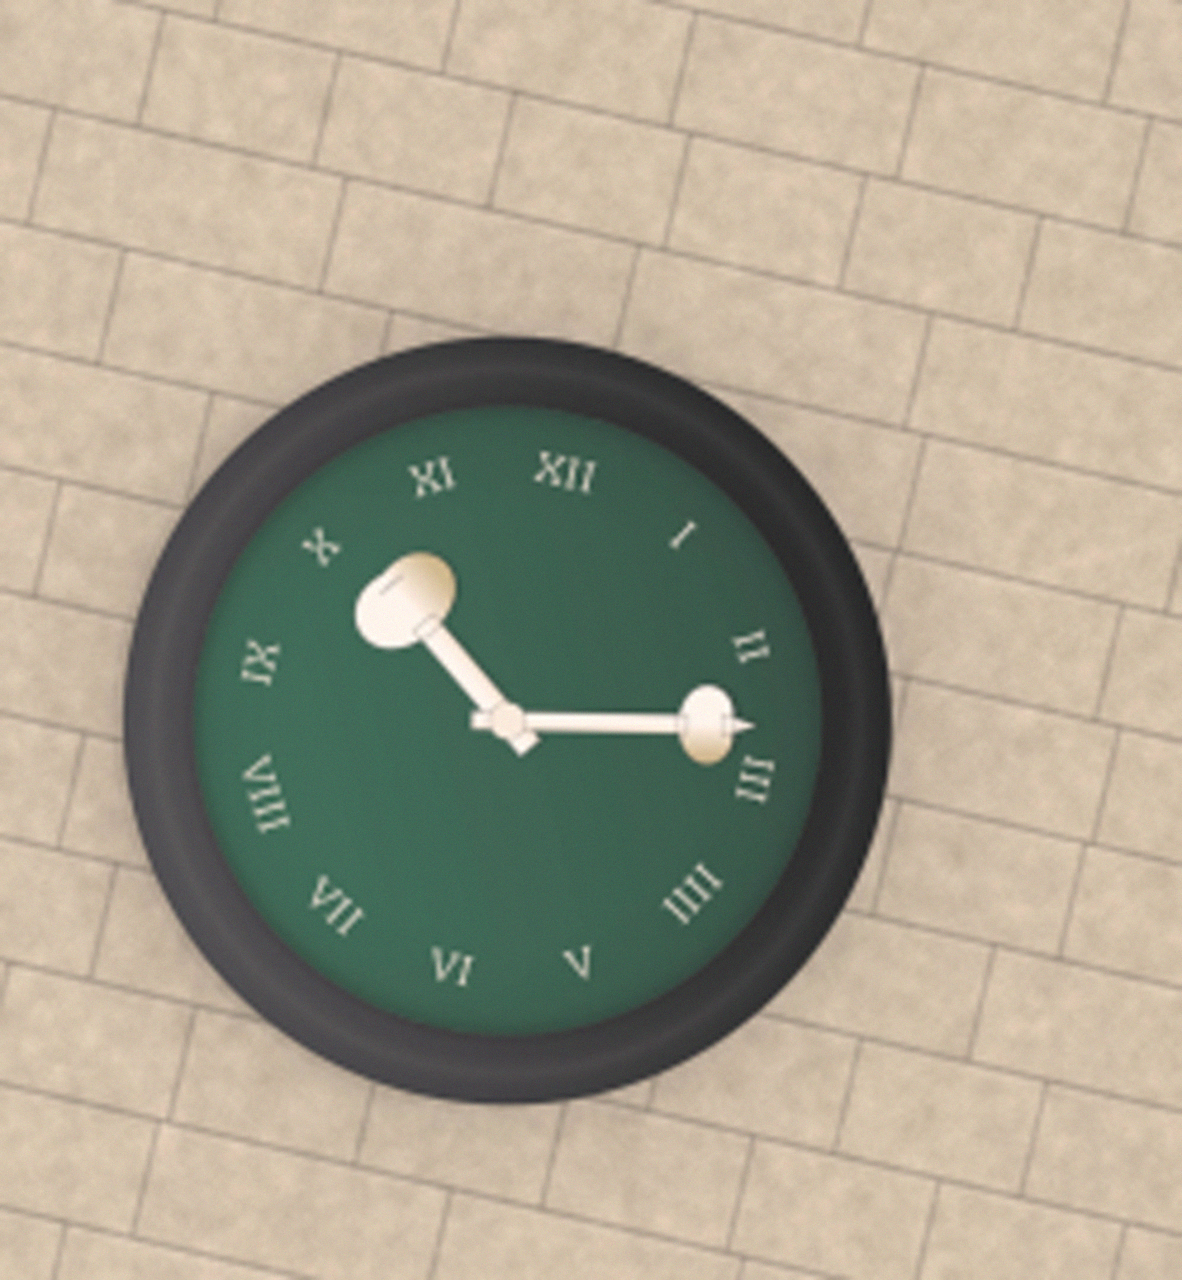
10:13
